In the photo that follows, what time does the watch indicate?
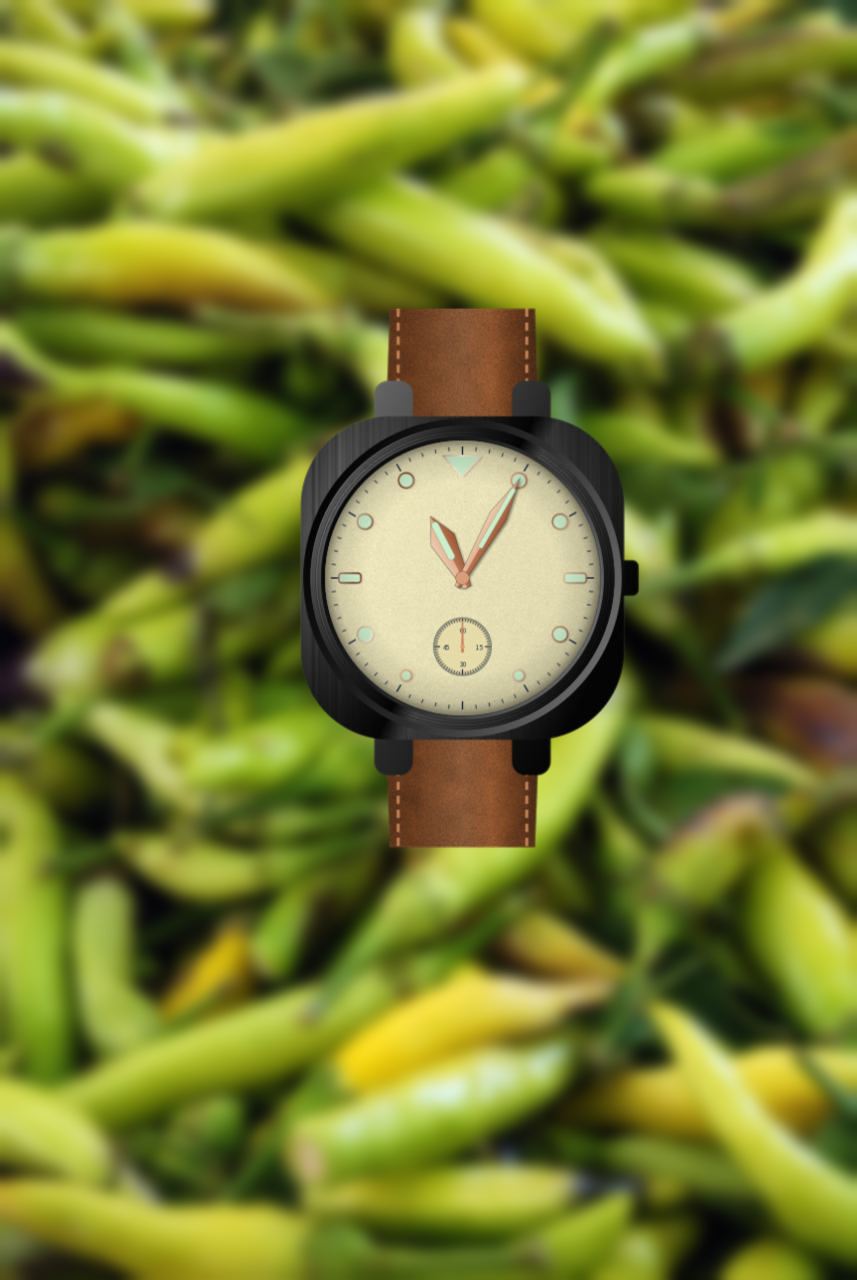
11:05
